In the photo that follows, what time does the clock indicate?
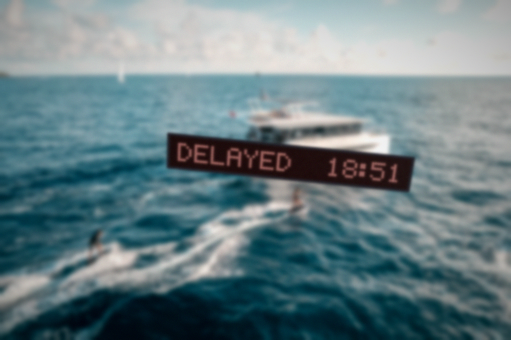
18:51
